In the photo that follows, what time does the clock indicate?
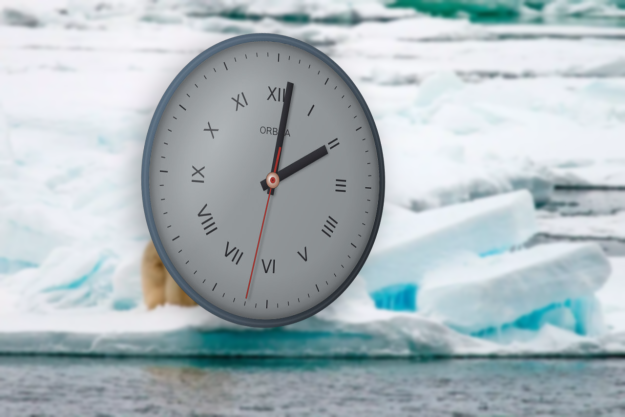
2:01:32
